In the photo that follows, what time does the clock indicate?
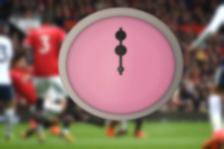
12:00
